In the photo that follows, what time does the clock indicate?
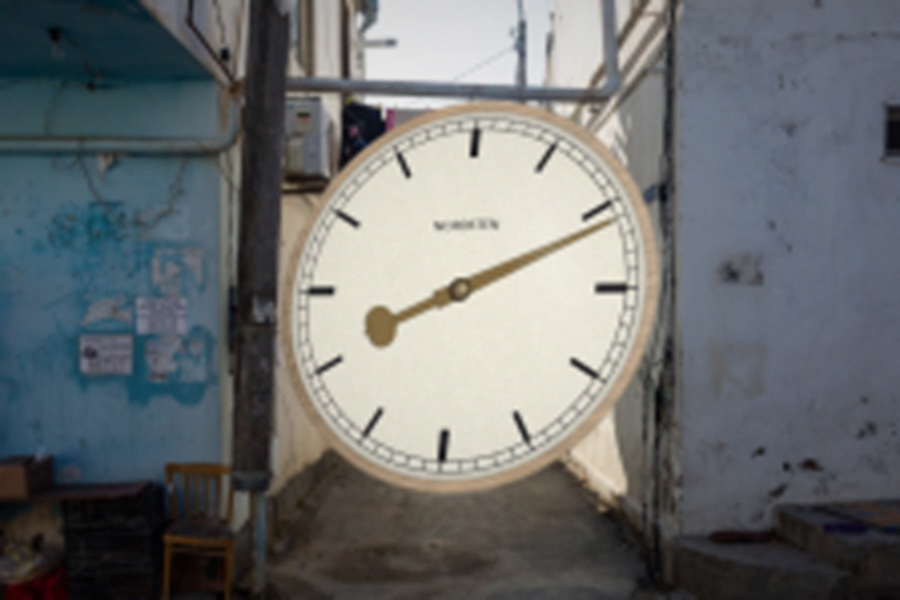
8:11
